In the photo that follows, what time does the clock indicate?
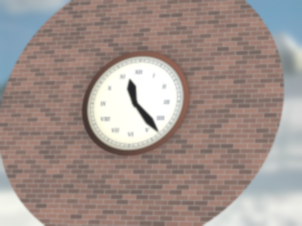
11:23
